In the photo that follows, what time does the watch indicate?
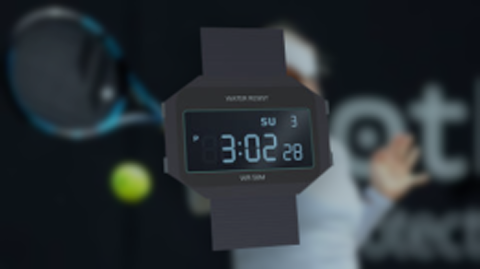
3:02:28
